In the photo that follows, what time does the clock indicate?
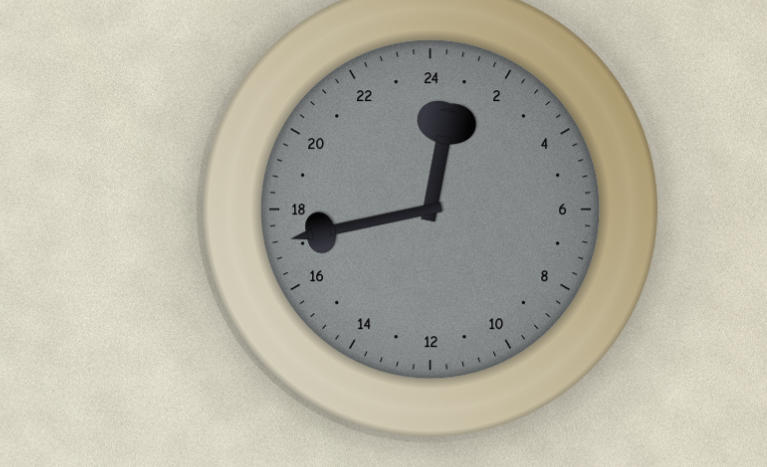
0:43
